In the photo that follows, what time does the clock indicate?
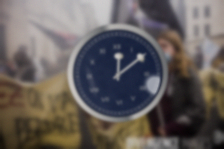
12:09
